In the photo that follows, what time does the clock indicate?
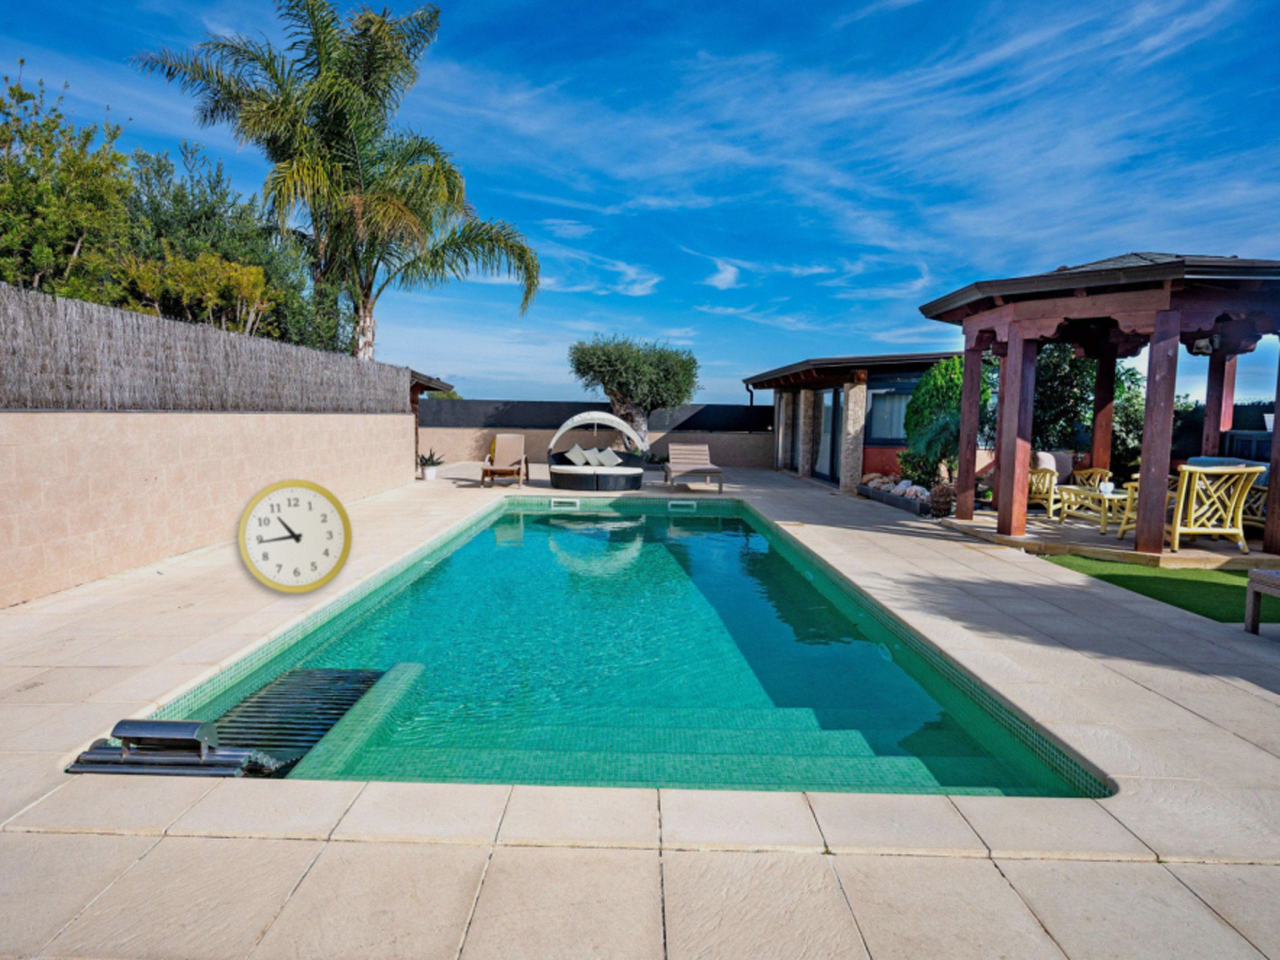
10:44
